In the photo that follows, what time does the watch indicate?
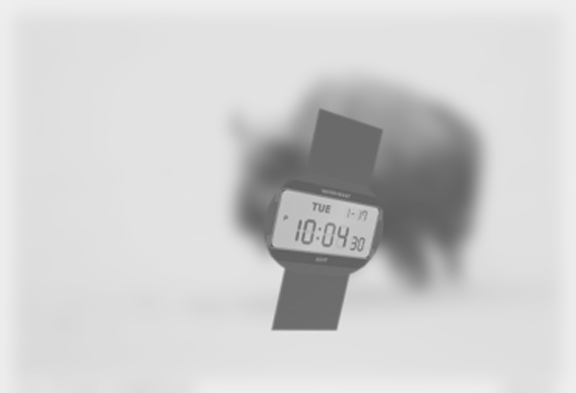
10:04:30
